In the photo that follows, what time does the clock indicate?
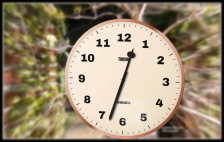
12:33
